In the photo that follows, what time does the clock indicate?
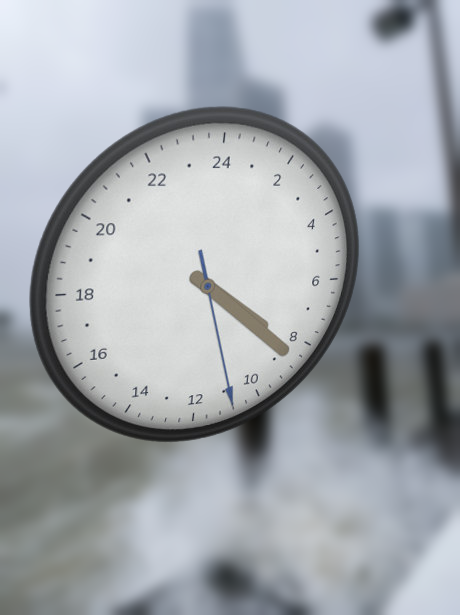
8:21:27
